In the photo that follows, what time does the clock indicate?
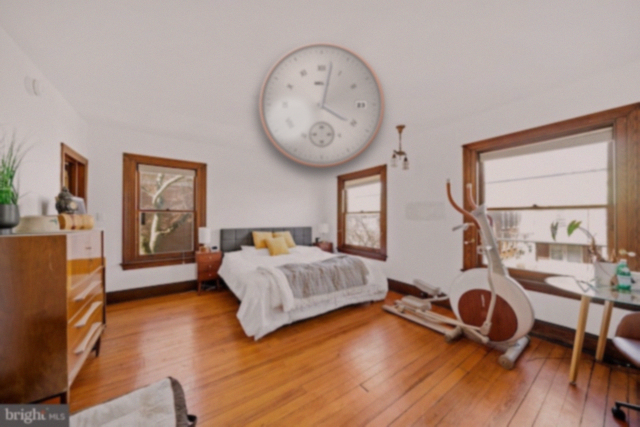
4:02
